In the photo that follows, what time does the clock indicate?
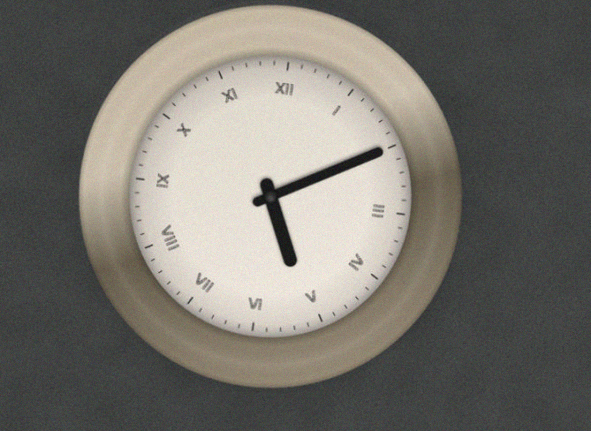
5:10
